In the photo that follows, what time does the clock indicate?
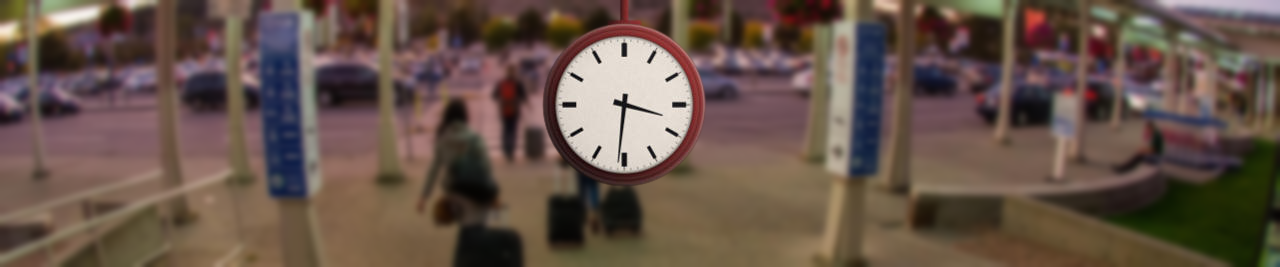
3:31
